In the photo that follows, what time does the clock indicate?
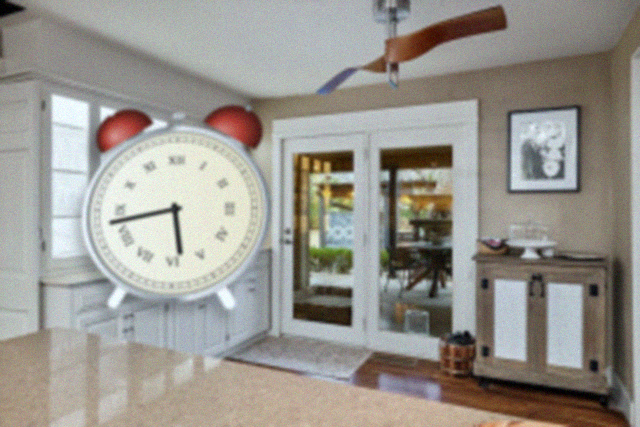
5:43
